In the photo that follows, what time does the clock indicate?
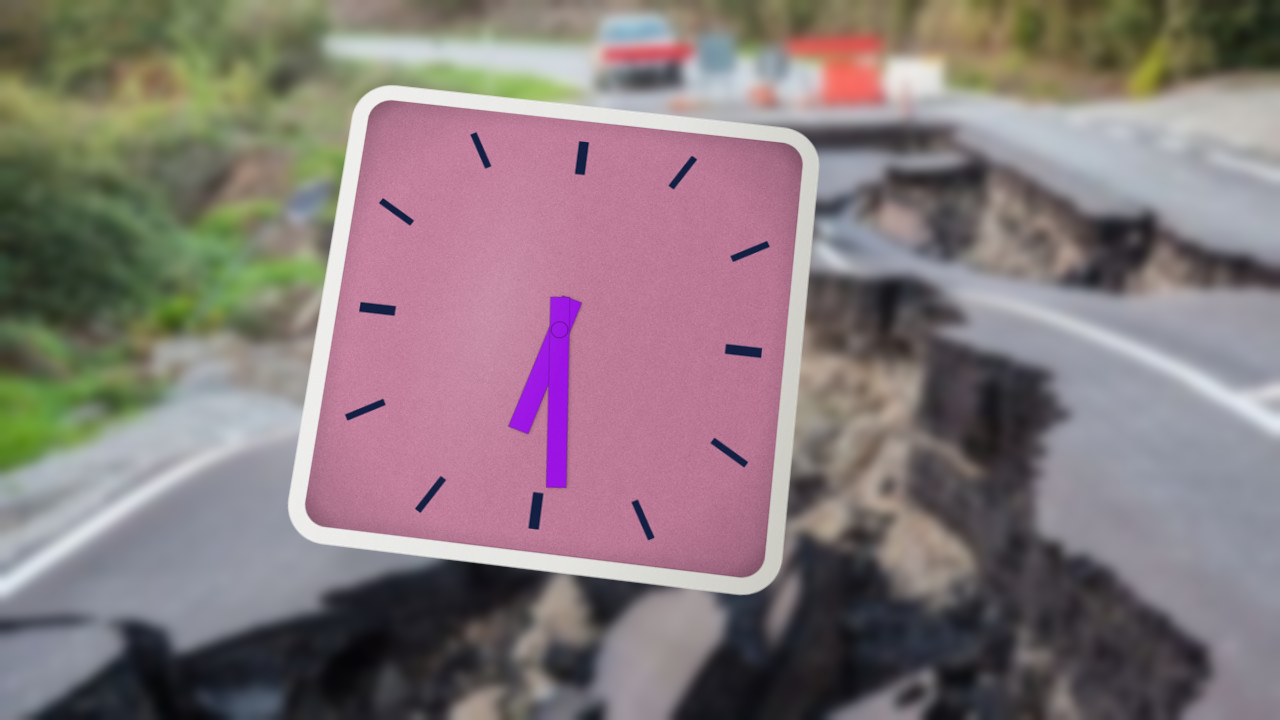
6:29
